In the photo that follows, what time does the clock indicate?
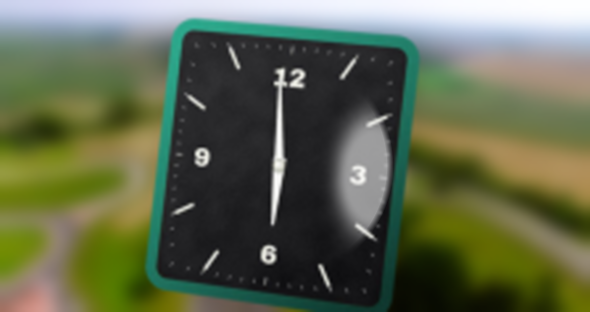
5:59
